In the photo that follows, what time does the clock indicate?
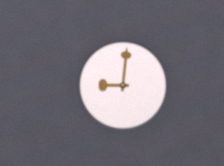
9:01
